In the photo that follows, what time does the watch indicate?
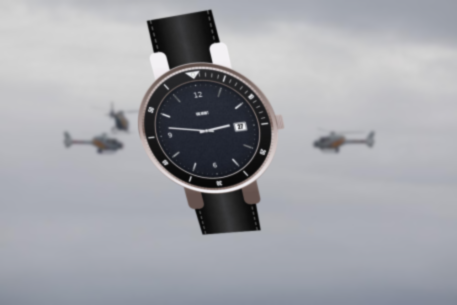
2:47
